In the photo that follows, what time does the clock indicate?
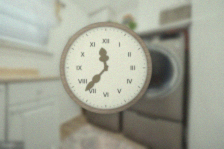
11:37
